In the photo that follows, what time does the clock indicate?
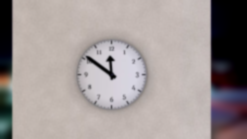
11:51
